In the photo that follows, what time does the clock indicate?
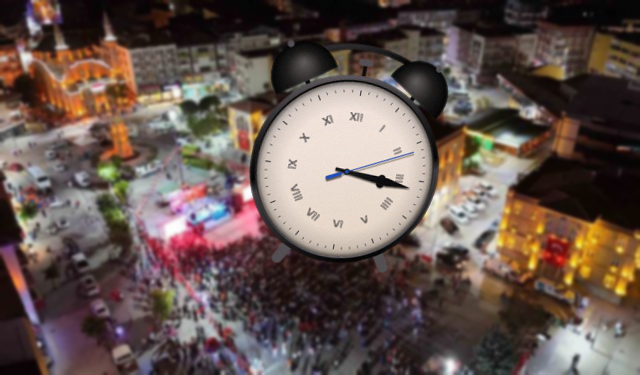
3:16:11
